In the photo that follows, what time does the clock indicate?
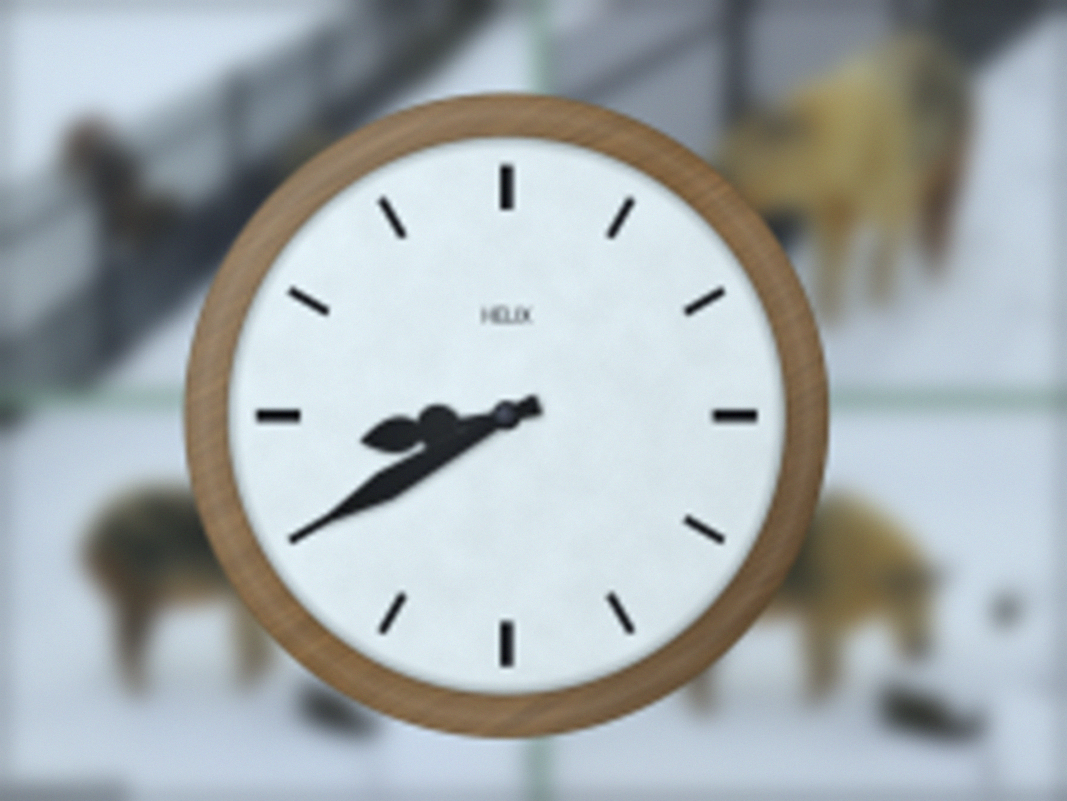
8:40
